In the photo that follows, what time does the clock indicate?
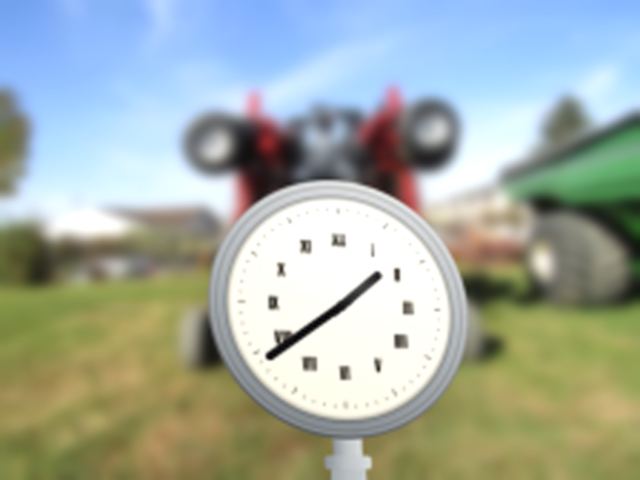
1:39
